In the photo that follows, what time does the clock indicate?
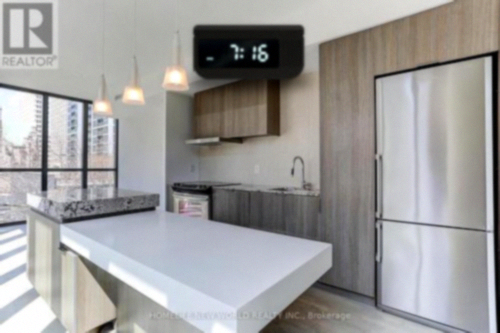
7:16
